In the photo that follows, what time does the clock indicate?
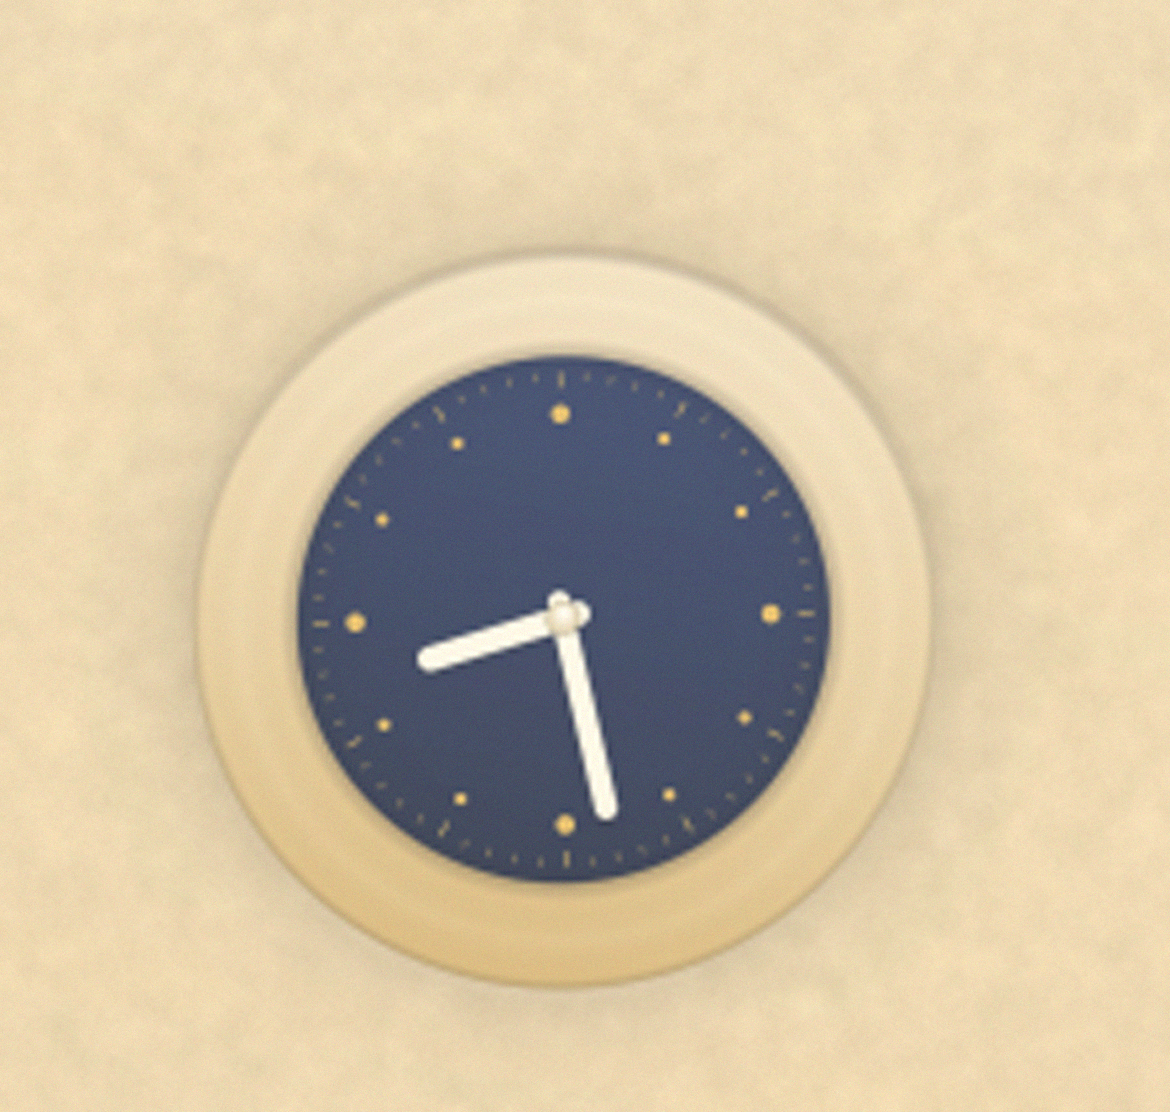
8:28
